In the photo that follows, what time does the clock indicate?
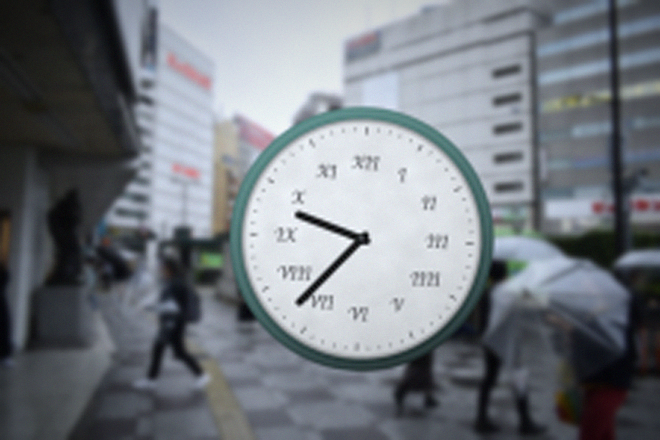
9:37
